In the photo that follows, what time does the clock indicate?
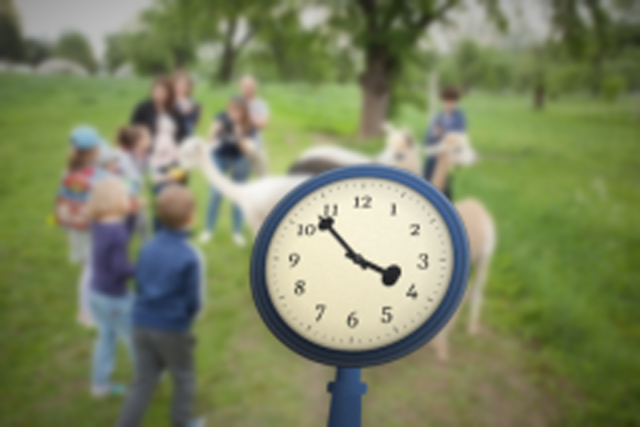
3:53
